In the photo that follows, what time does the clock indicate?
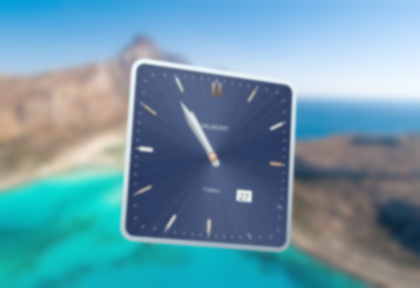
10:54
